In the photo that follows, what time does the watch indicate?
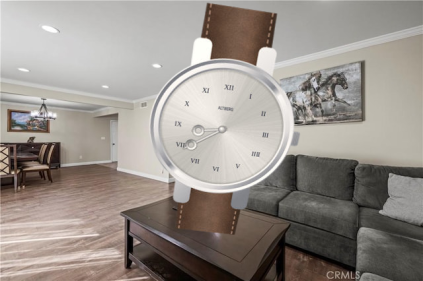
8:39
